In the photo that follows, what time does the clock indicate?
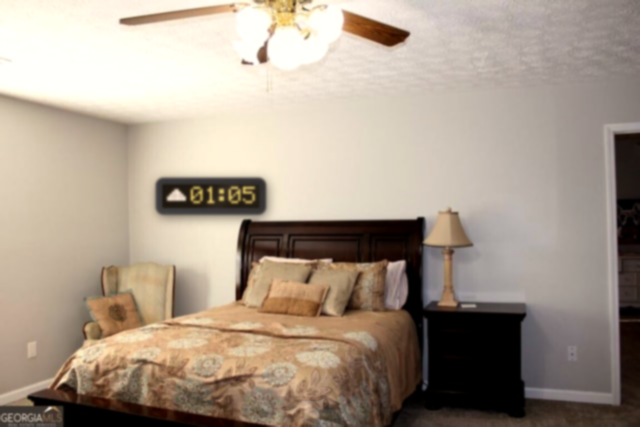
1:05
